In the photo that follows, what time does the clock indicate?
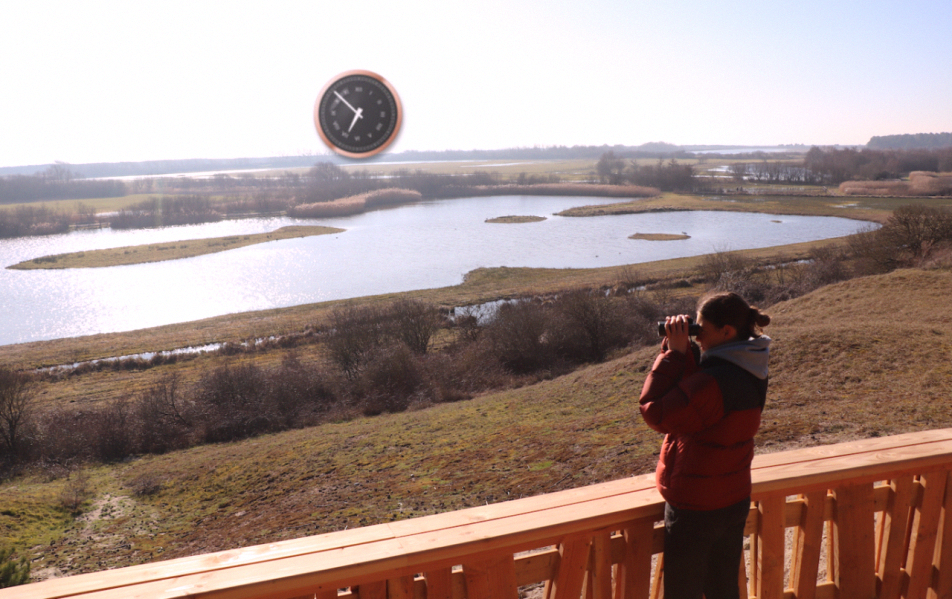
6:52
